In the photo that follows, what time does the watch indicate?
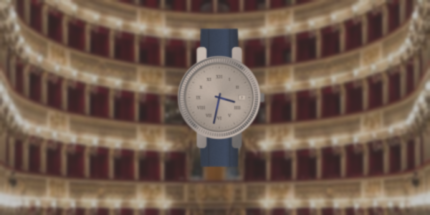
3:32
